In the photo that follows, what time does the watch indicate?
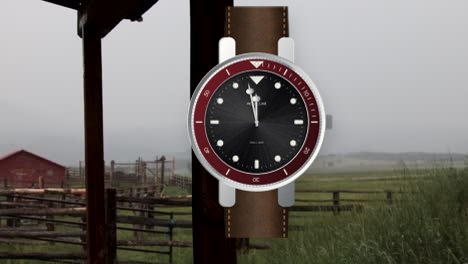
11:58
